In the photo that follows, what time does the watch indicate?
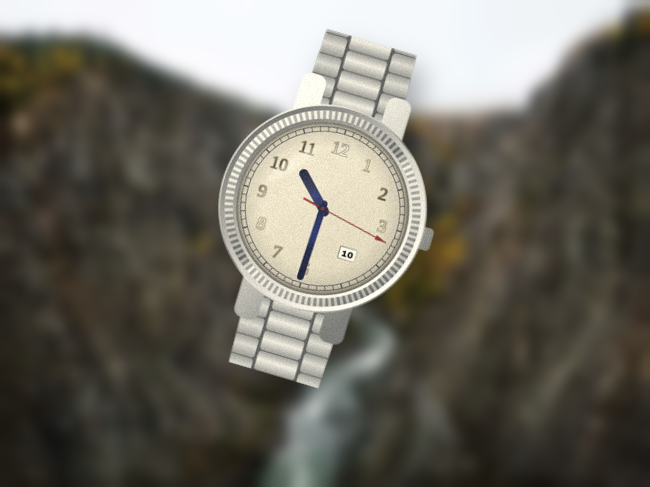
10:30:17
